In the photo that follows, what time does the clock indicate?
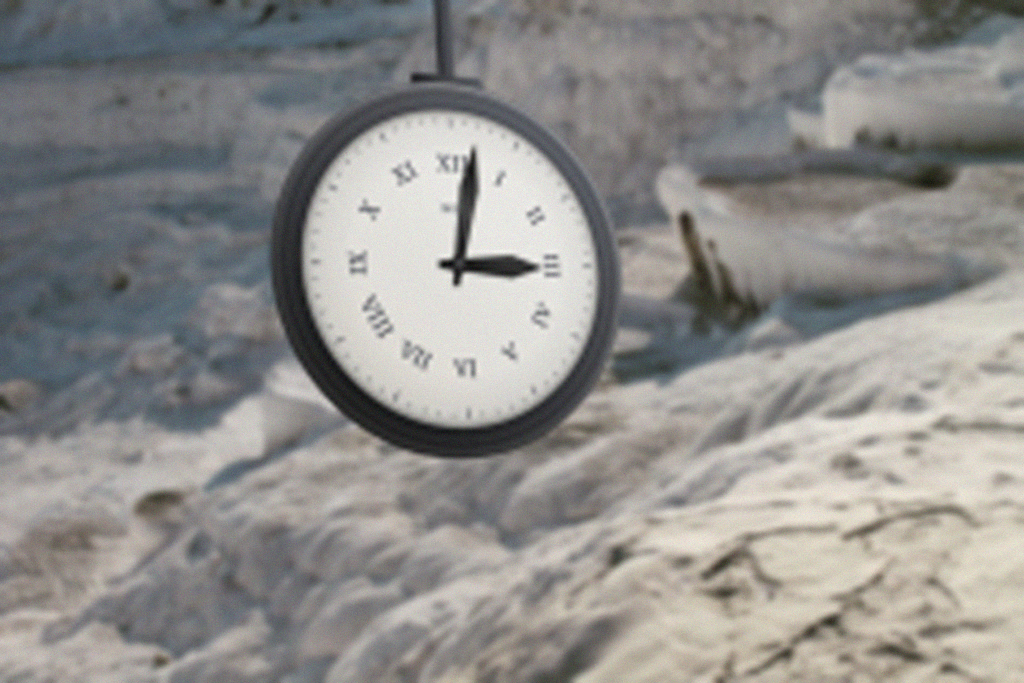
3:02
